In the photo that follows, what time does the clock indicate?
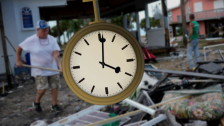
4:01
